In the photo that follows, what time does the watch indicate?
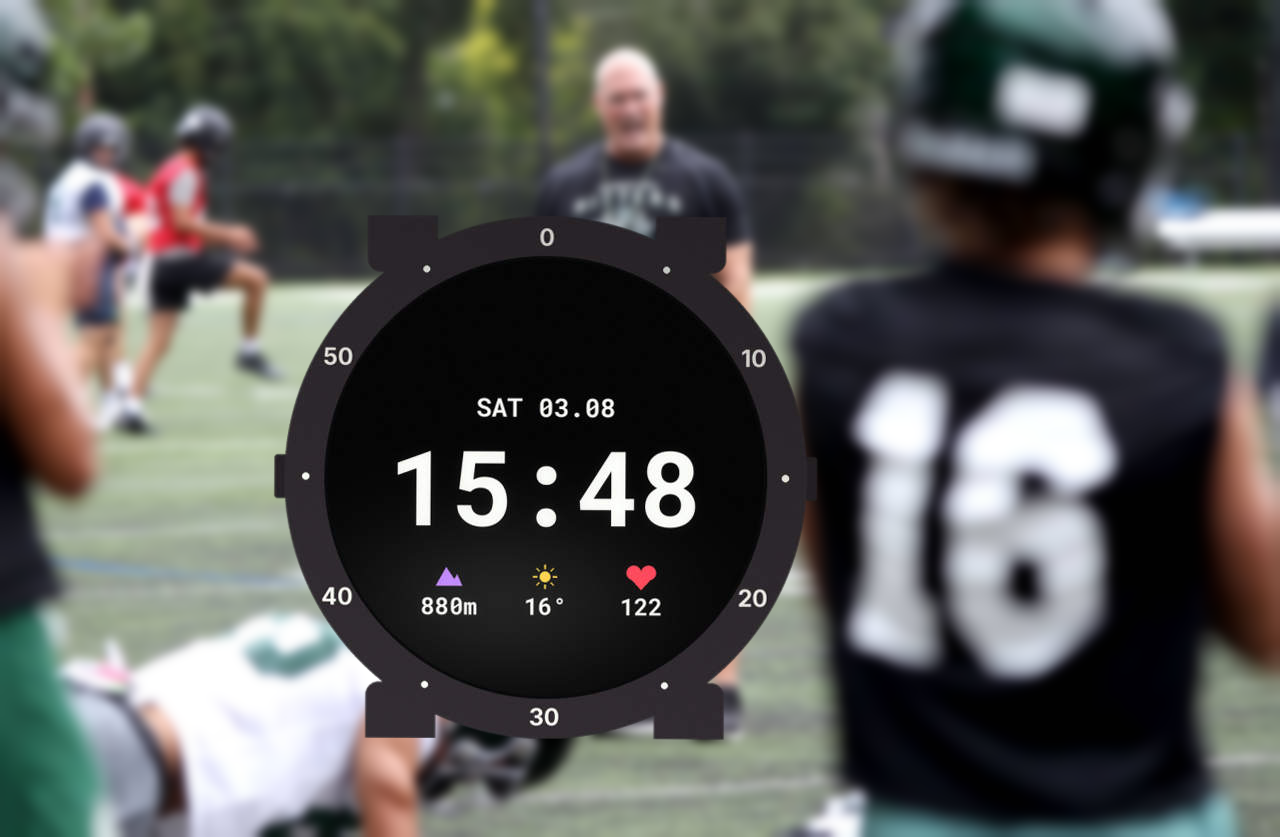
15:48
